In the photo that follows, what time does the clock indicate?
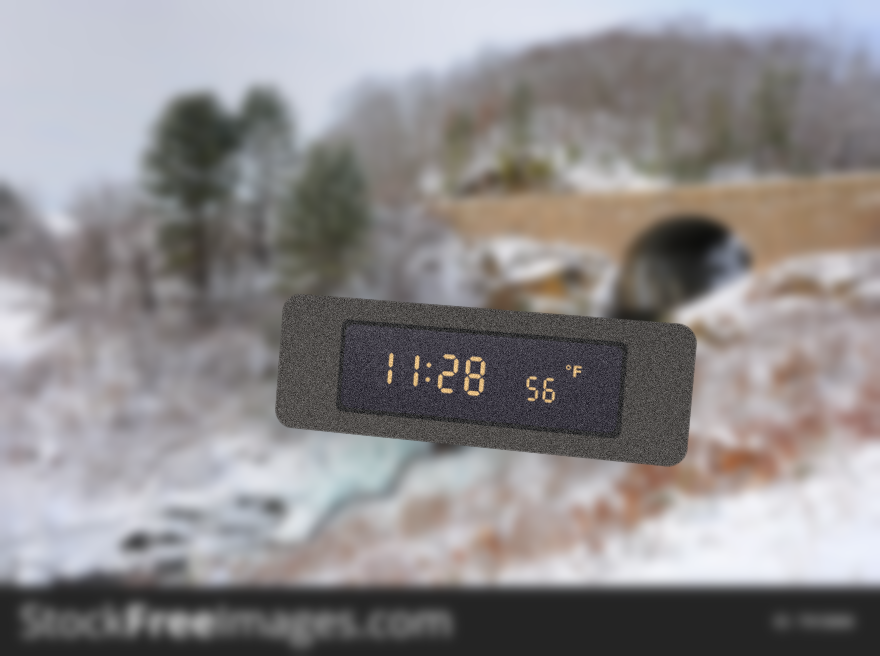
11:28
